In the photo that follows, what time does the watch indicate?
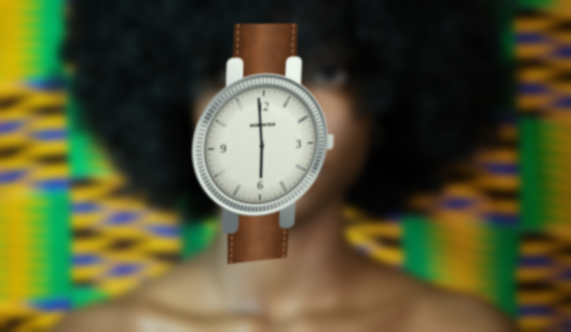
5:59
